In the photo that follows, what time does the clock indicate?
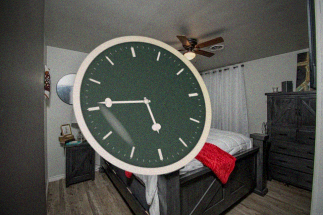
5:46
